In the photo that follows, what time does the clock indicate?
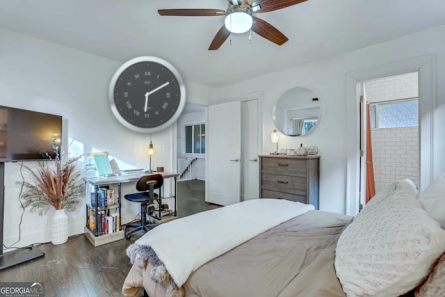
6:10
